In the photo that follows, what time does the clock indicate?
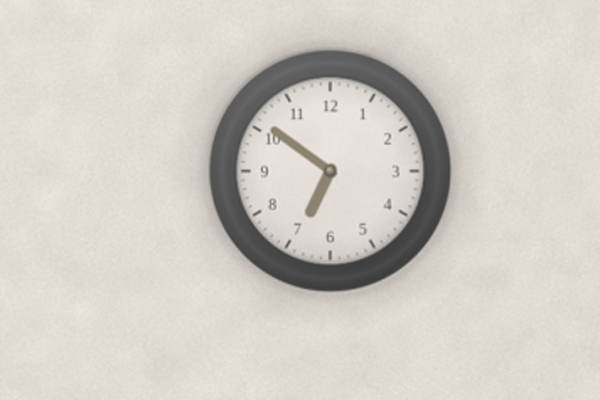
6:51
